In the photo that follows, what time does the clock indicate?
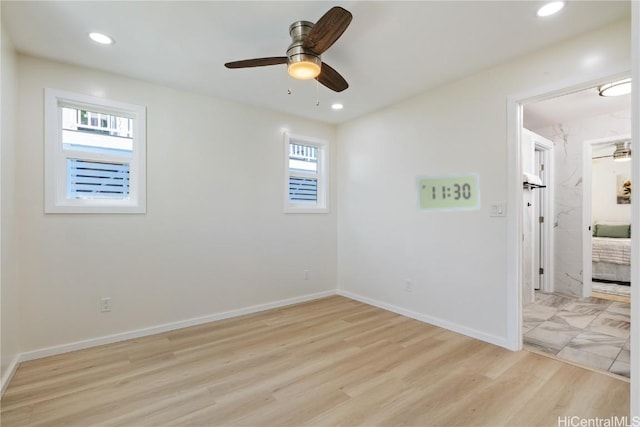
11:30
